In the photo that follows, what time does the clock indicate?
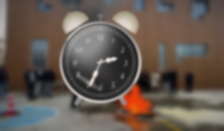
2:34
